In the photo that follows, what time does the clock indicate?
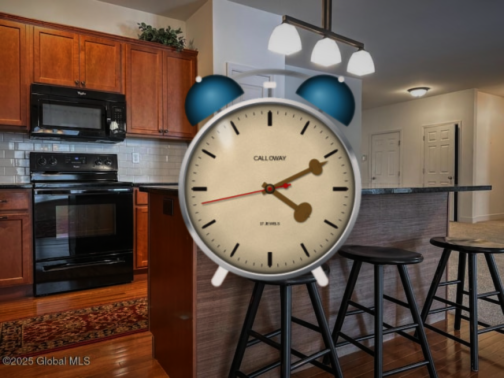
4:10:43
